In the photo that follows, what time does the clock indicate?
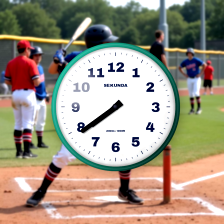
7:39
